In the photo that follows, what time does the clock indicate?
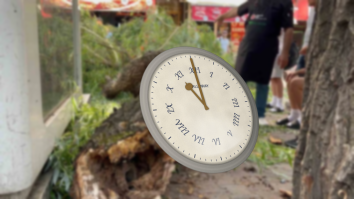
11:00
